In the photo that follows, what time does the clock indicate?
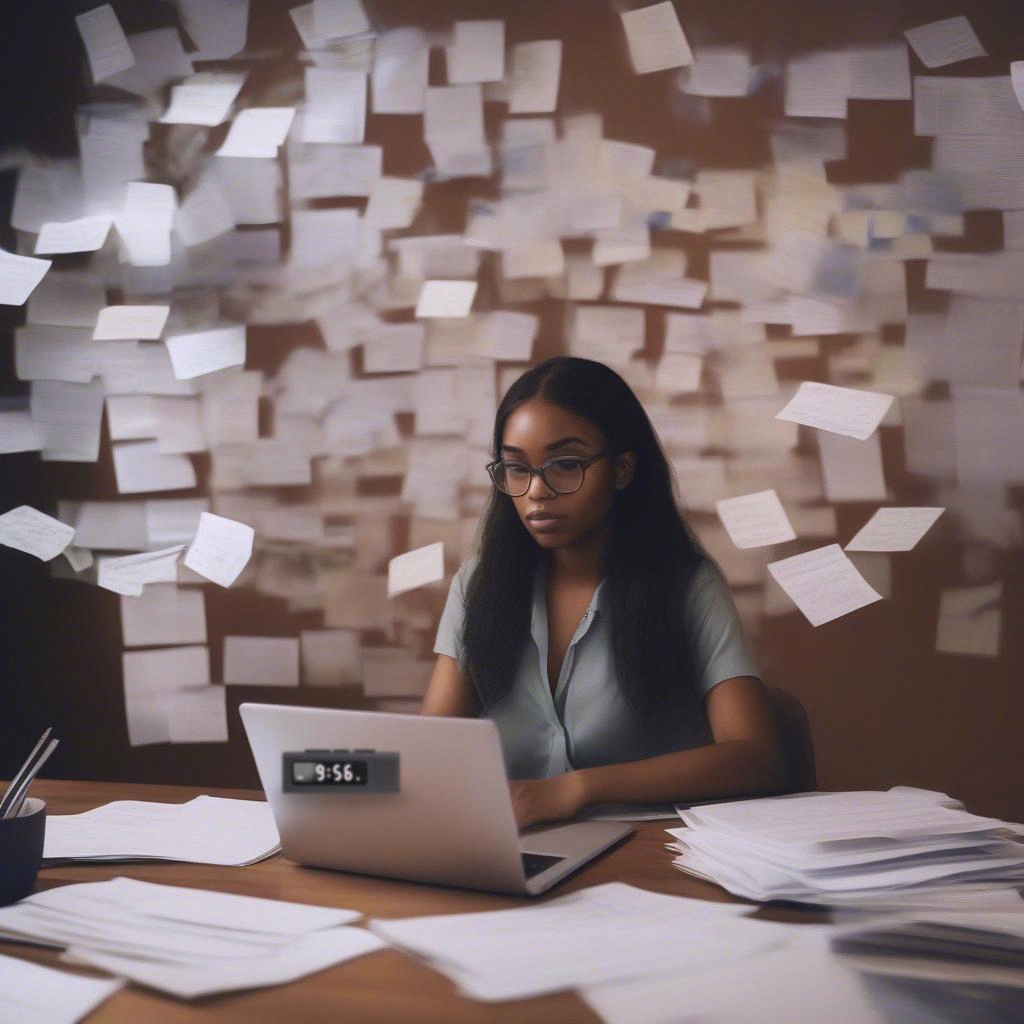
9:56
